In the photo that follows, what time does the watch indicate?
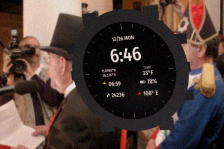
6:46
